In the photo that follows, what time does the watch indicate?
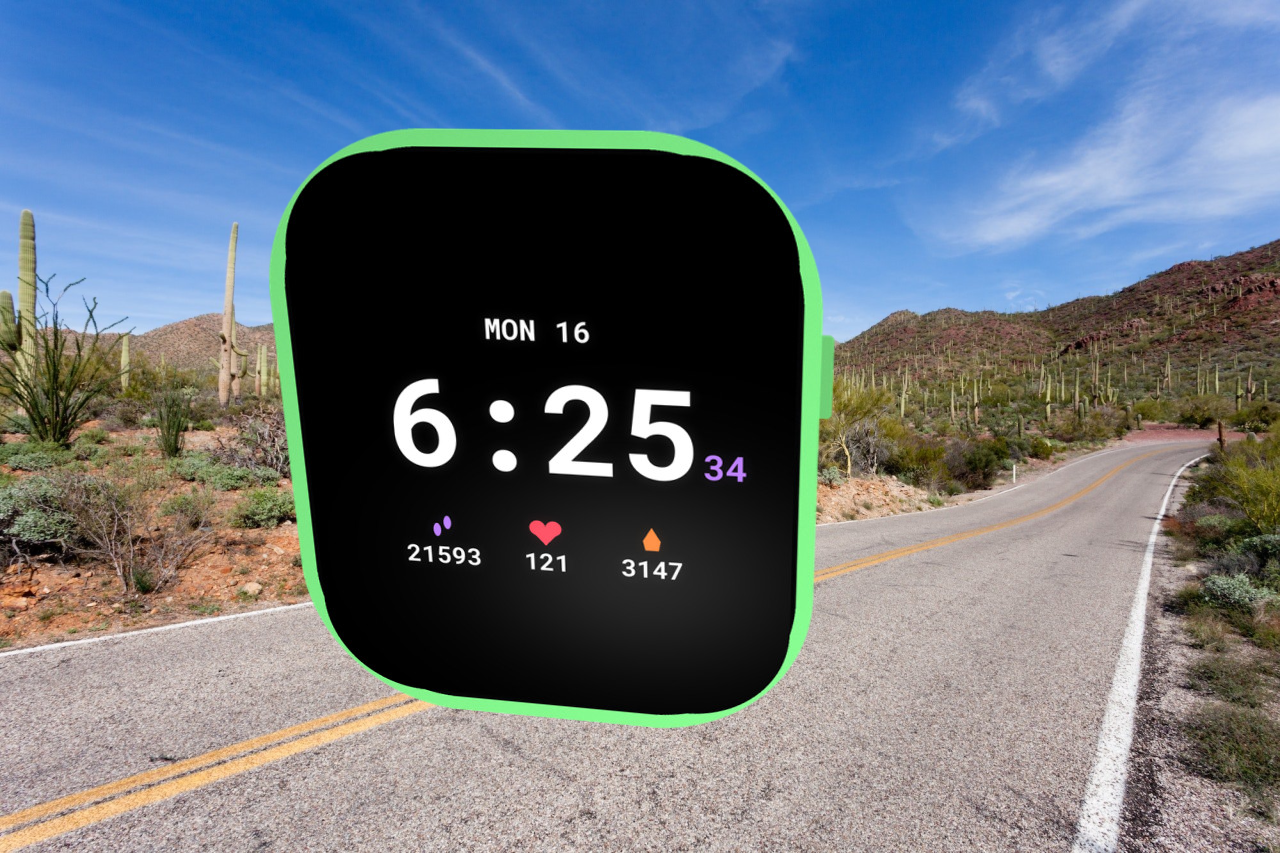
6:25:34
